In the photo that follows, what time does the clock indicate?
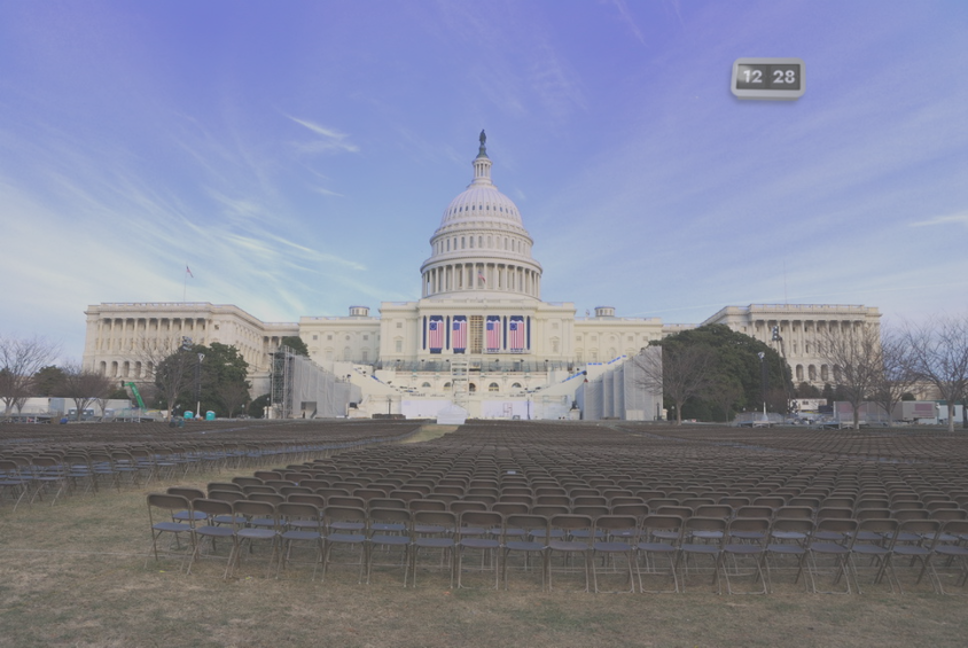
12:28
